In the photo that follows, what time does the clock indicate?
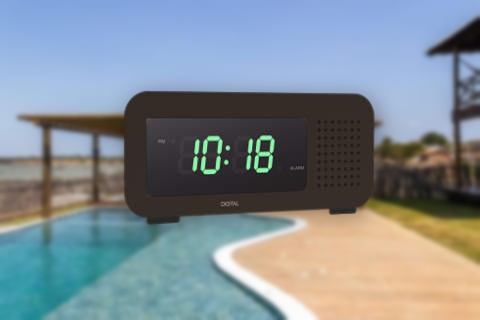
10:18
